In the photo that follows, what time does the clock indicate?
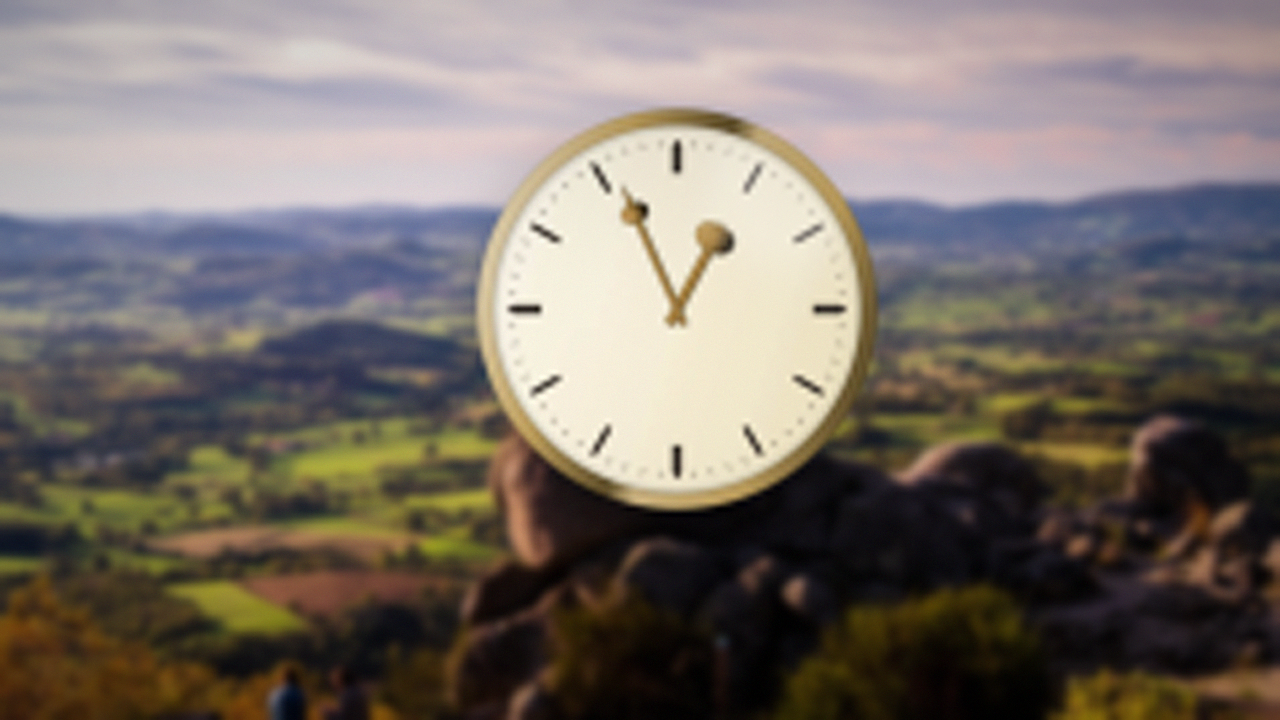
12:56
